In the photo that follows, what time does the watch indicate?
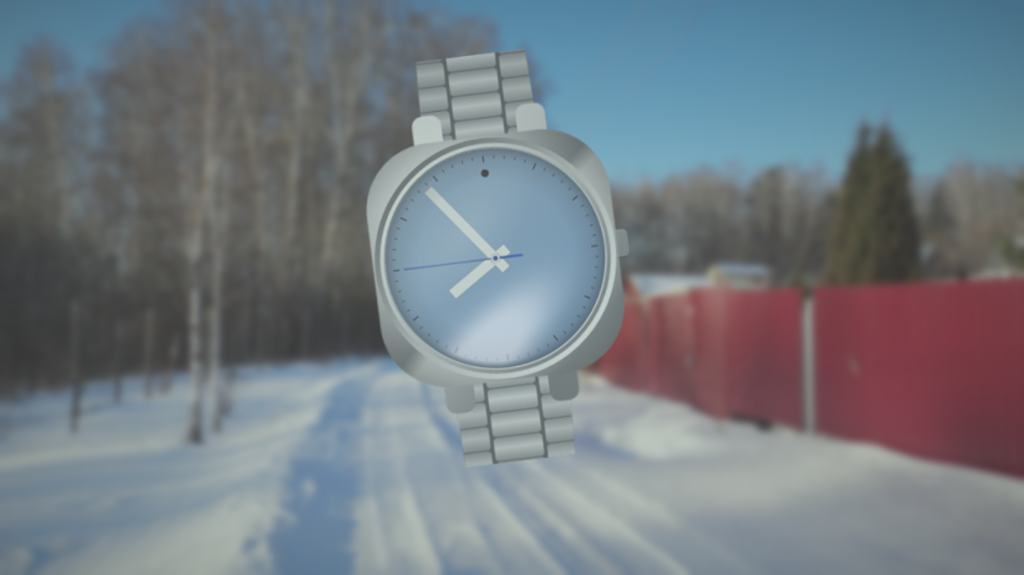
7:53:45
